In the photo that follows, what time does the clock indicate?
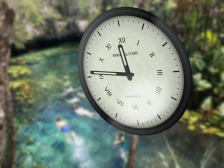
11:46
